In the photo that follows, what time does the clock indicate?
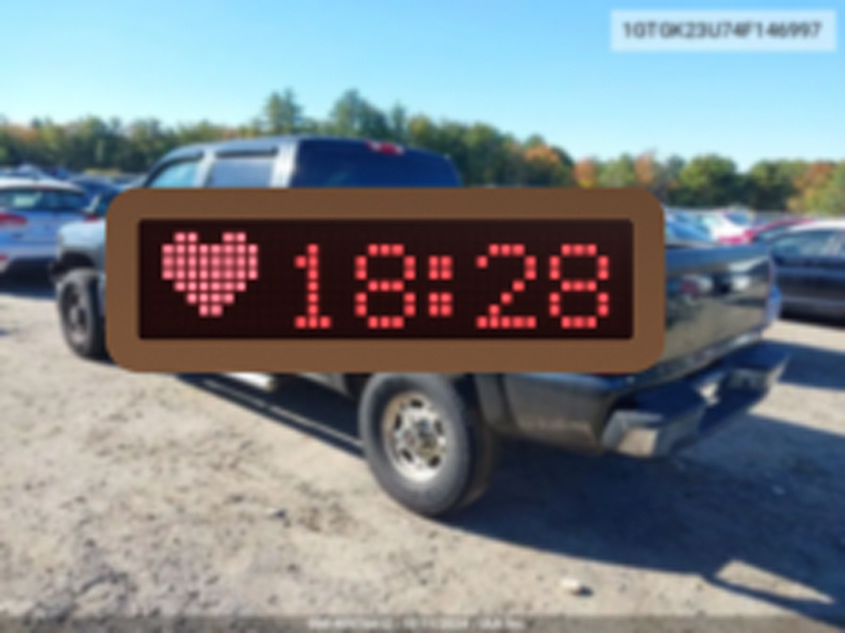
18:28
